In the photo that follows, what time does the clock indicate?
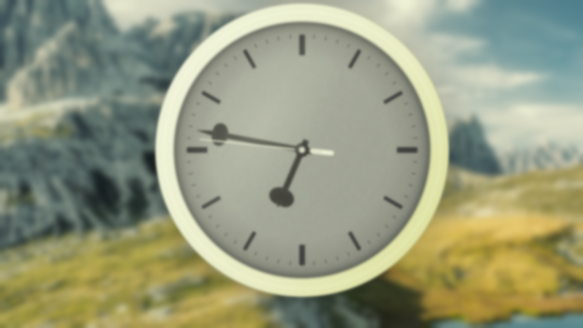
6:46:46
